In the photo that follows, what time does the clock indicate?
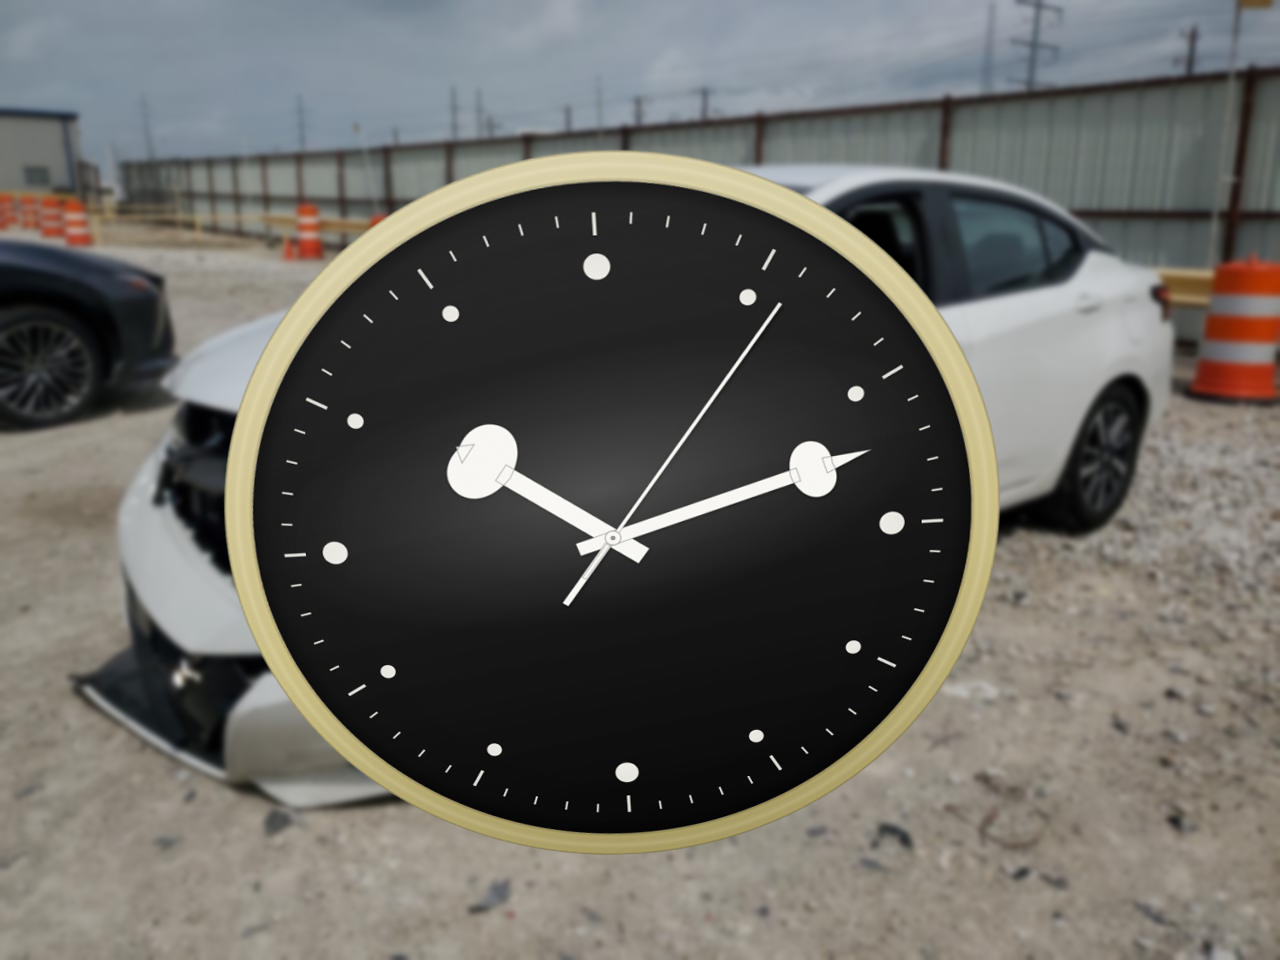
10:12:06
